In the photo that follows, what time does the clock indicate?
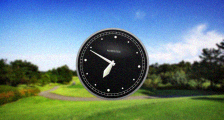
6:49
